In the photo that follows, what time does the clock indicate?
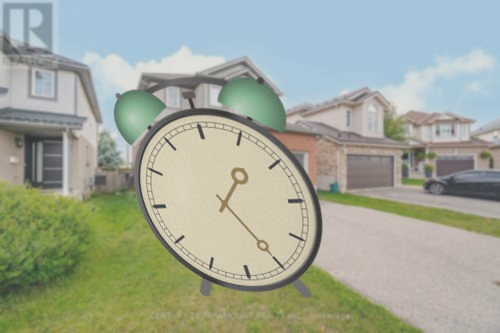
1:25
